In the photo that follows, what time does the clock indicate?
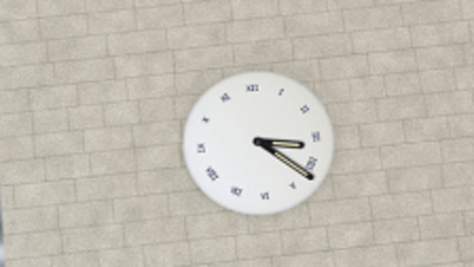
3:22
